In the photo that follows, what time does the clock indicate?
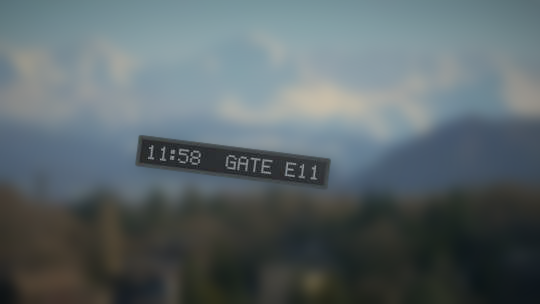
11:58
